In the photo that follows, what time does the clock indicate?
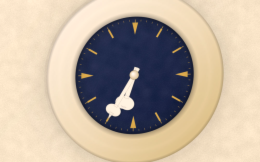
6:35
